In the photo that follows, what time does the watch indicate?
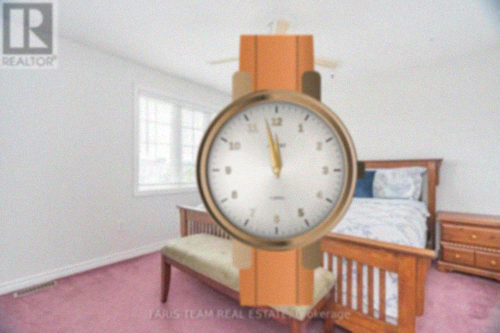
11:58
